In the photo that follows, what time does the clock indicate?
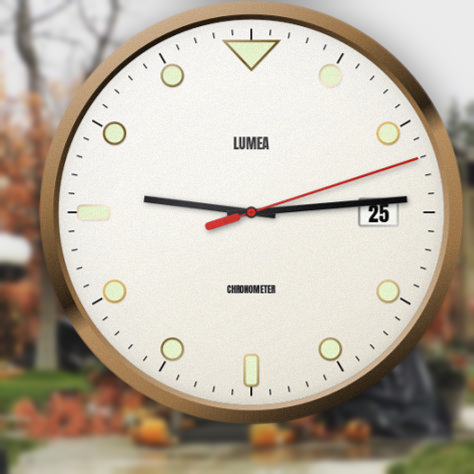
9:14:12
